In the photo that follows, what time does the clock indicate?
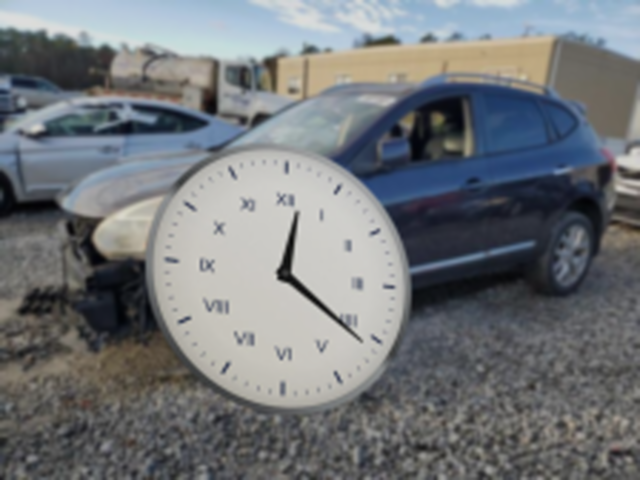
12:21
